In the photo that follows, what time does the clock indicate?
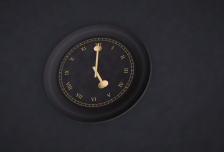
5:00
